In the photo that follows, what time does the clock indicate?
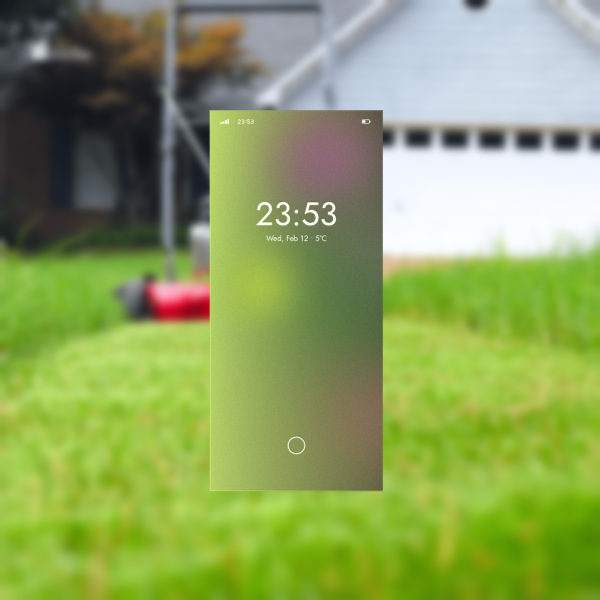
23:53
